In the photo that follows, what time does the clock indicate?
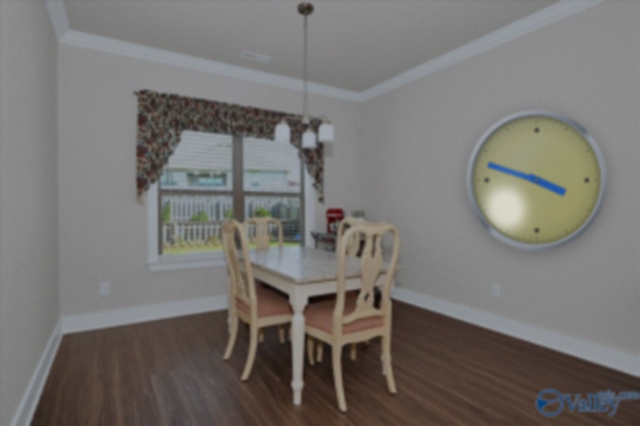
3:48
